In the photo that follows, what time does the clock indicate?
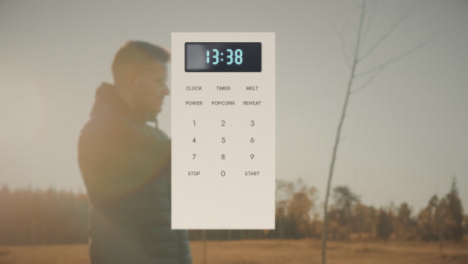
13:38
